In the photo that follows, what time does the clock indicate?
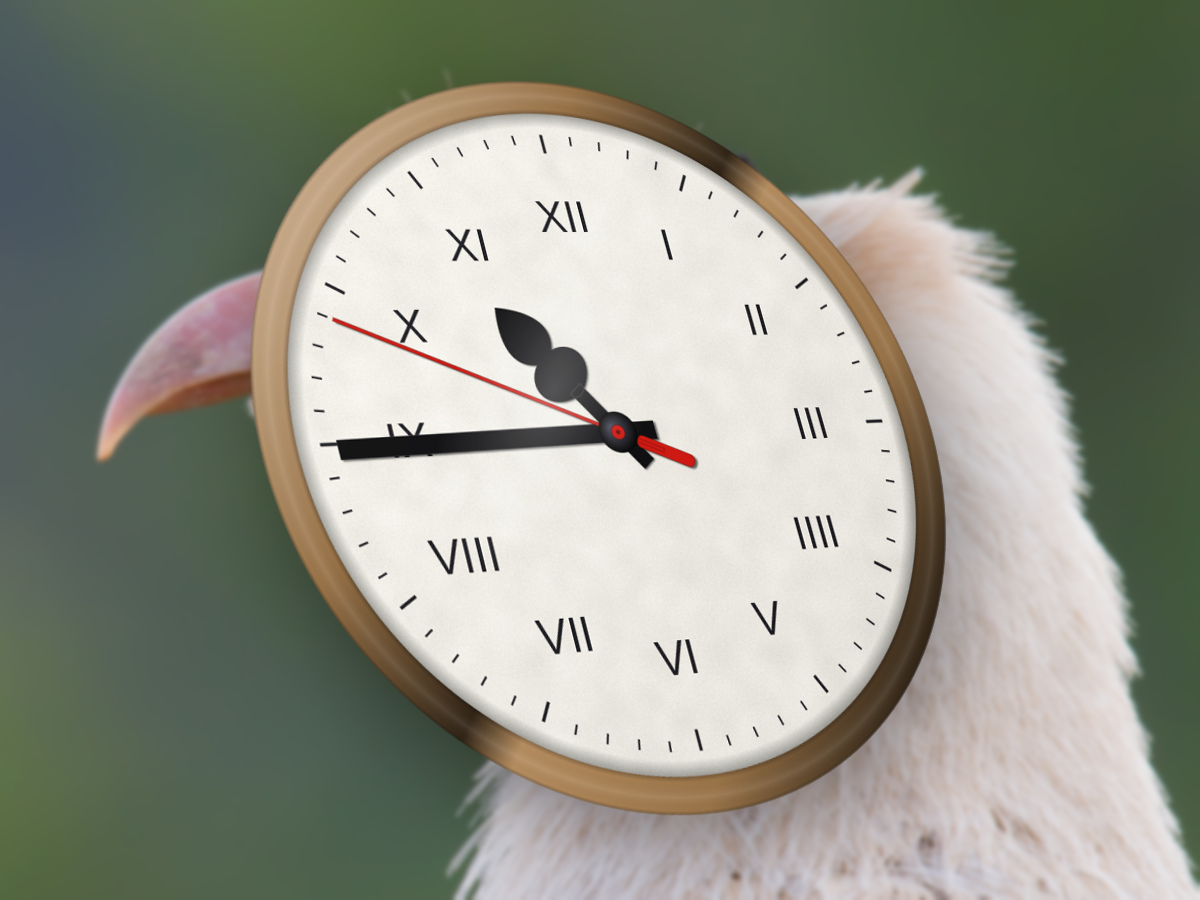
10:44:49
